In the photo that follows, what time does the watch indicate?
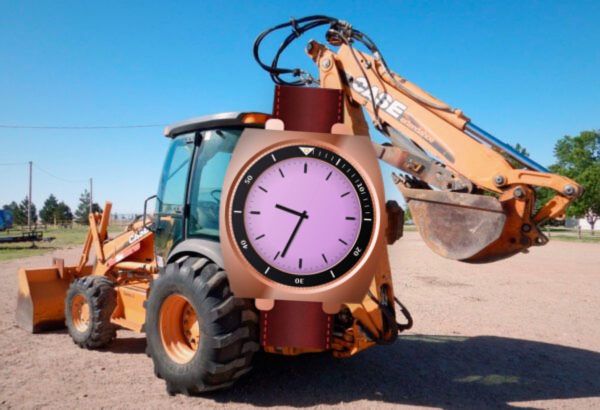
9:34
